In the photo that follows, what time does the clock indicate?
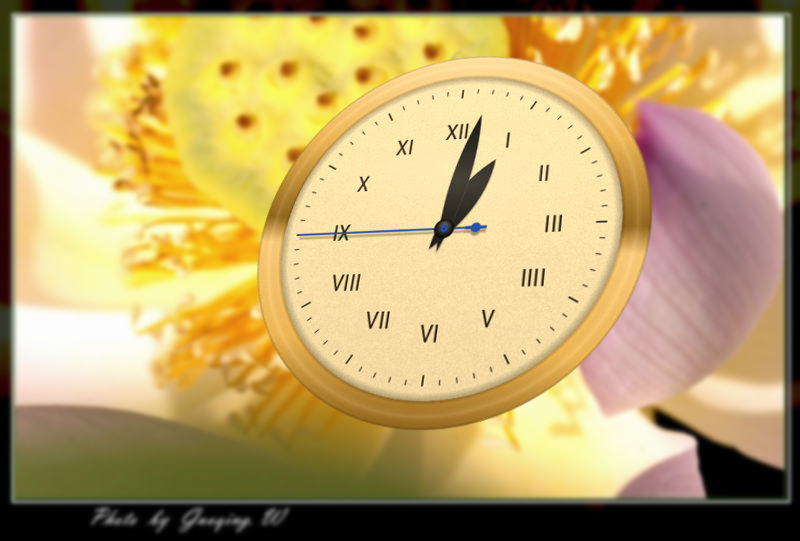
1:01:45
